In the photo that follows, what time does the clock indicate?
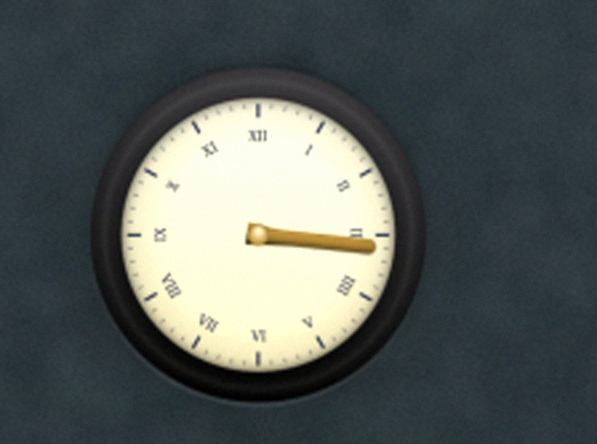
3:16
